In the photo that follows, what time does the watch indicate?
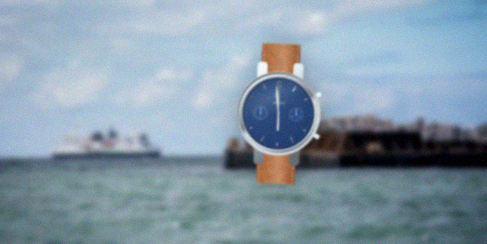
5:59
